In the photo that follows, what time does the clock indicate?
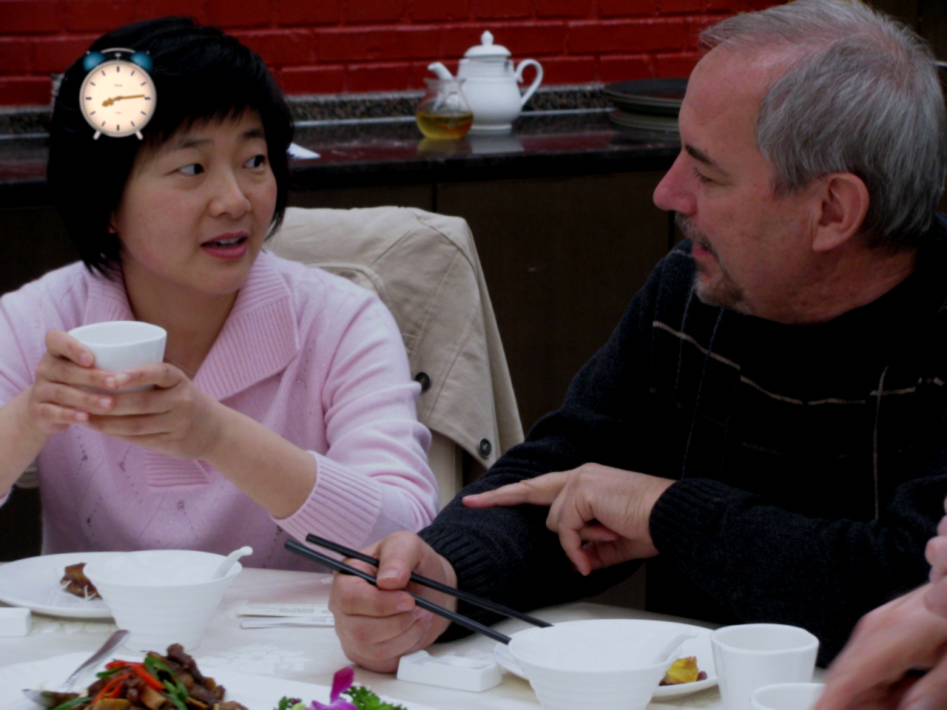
8:14
